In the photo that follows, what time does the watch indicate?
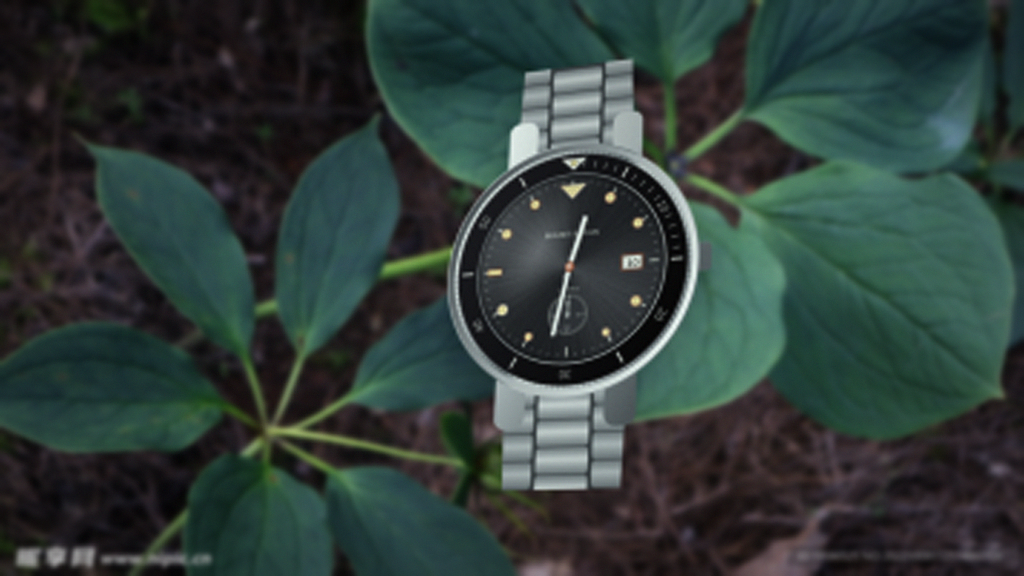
12:32
